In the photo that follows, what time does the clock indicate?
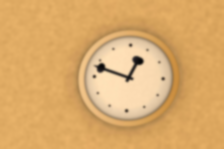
12:48
